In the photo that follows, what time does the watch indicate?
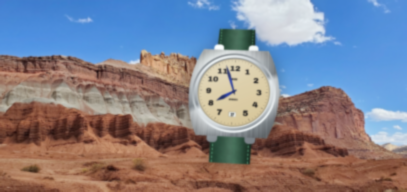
7:57
